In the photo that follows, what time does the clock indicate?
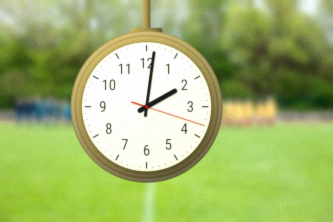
2:01:18
